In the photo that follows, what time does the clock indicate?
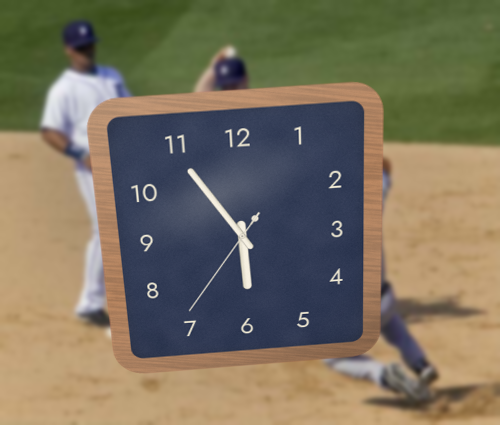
5:54:36
